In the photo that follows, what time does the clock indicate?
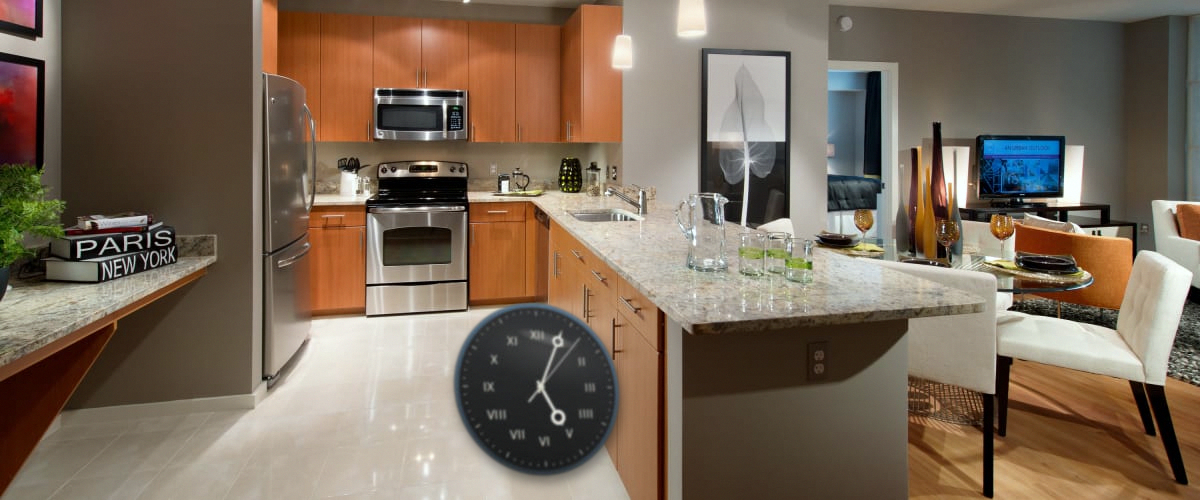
5:04:07
